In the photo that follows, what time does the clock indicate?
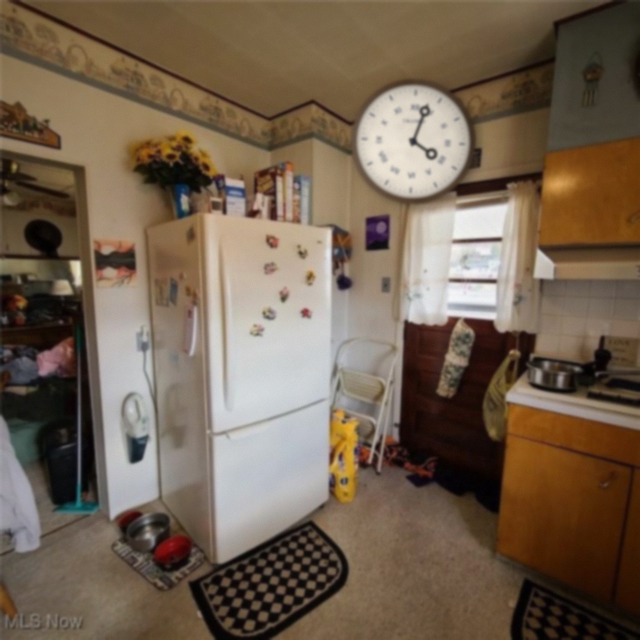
4:03
